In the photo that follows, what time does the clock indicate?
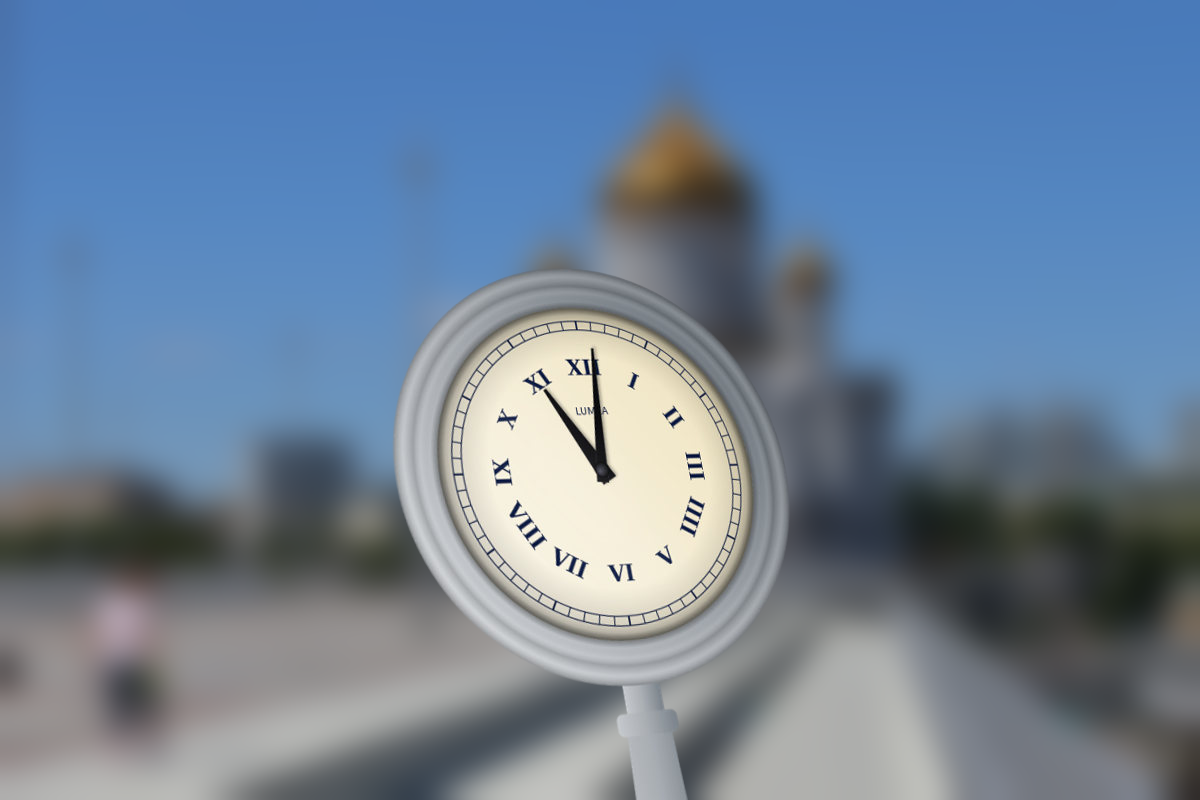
11:01
